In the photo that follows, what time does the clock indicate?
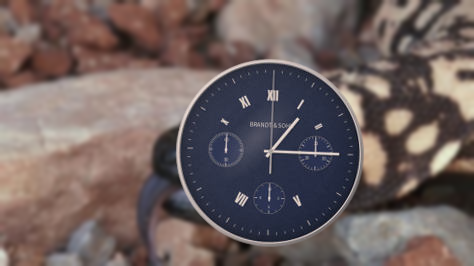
1:15
